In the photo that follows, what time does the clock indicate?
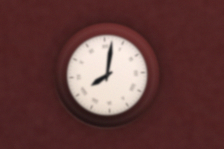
8:02
